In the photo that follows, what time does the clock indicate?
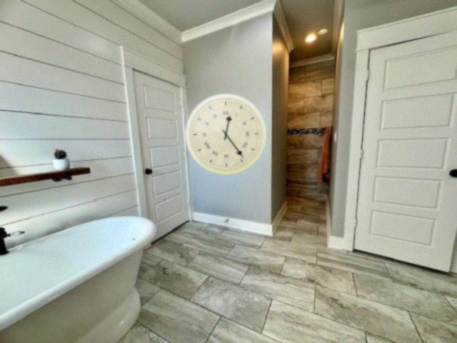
12:24
